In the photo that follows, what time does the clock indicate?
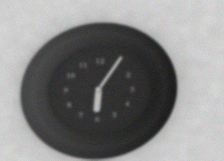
6:05
